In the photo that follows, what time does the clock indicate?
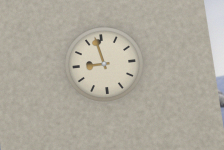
8:58
